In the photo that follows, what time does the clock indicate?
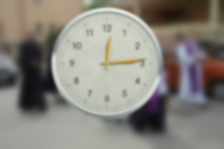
12:14
